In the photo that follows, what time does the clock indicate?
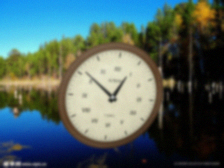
12:51
